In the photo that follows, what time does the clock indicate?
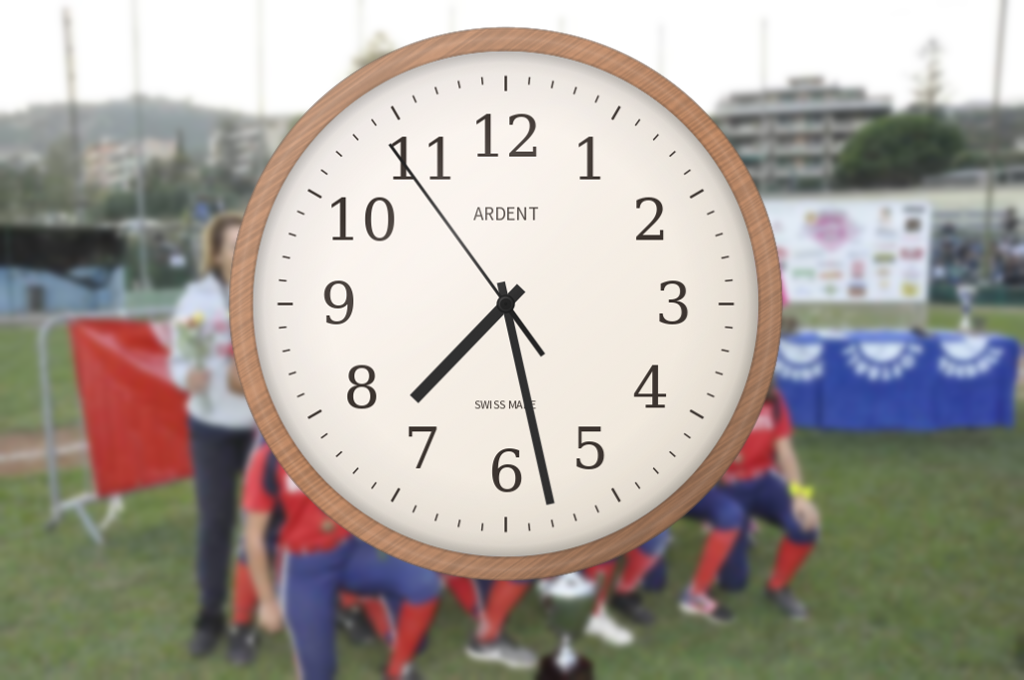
7:27:54
